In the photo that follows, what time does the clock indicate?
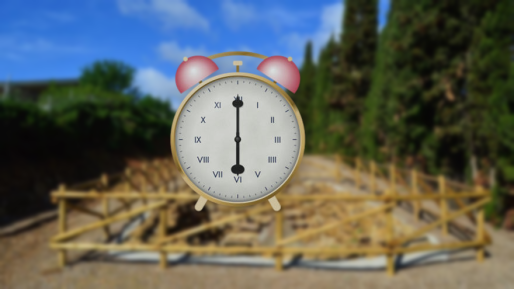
6:00
